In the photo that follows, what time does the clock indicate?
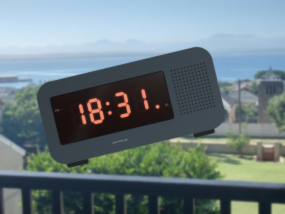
18:31
